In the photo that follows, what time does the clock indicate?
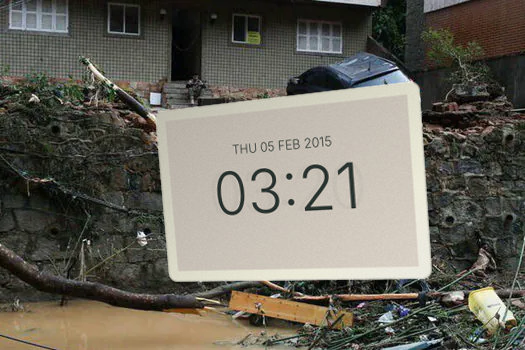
3:21
